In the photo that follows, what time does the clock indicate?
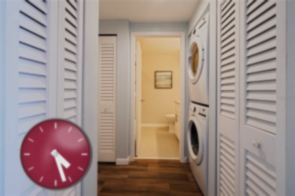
4:27
